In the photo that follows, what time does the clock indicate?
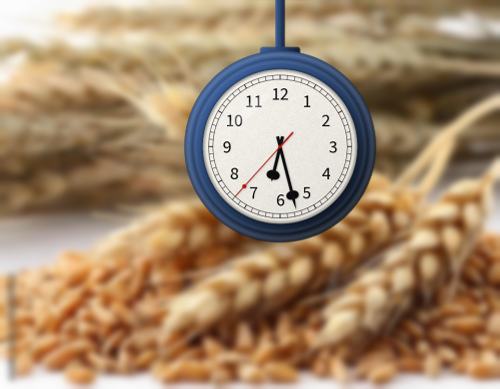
6:27:37
